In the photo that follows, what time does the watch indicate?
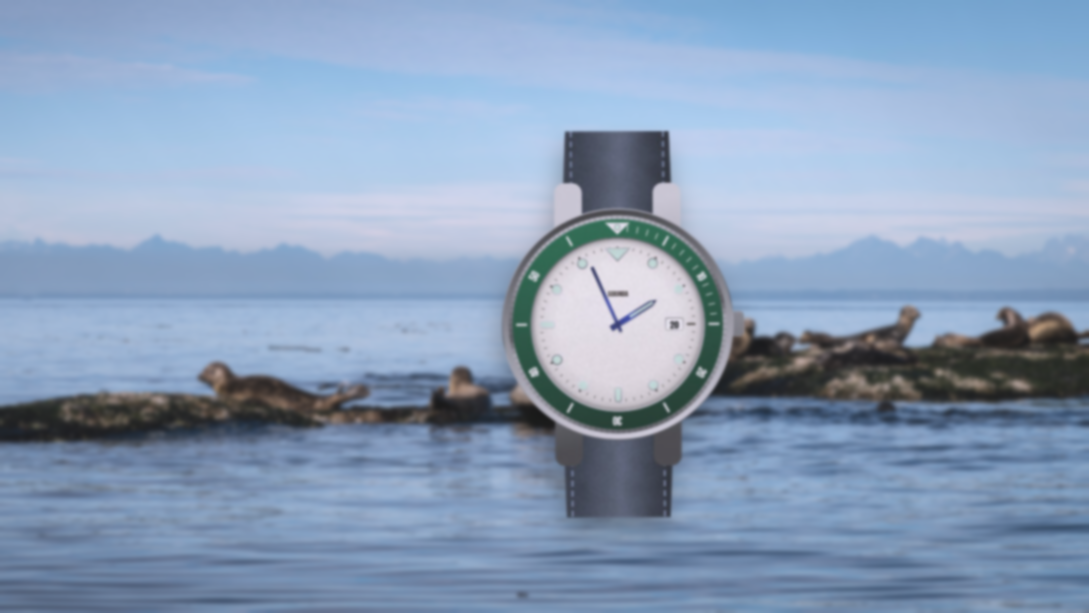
1:56
